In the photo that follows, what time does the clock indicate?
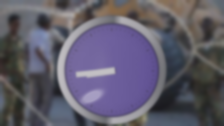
8:44
